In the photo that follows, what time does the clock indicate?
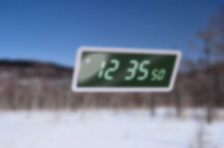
12:35
